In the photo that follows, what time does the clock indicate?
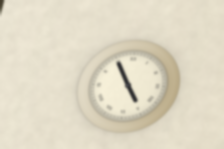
4:55
